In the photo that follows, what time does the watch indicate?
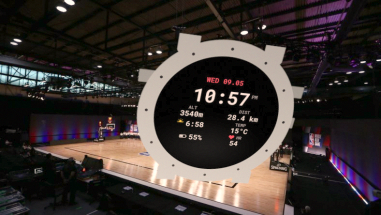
10:57
